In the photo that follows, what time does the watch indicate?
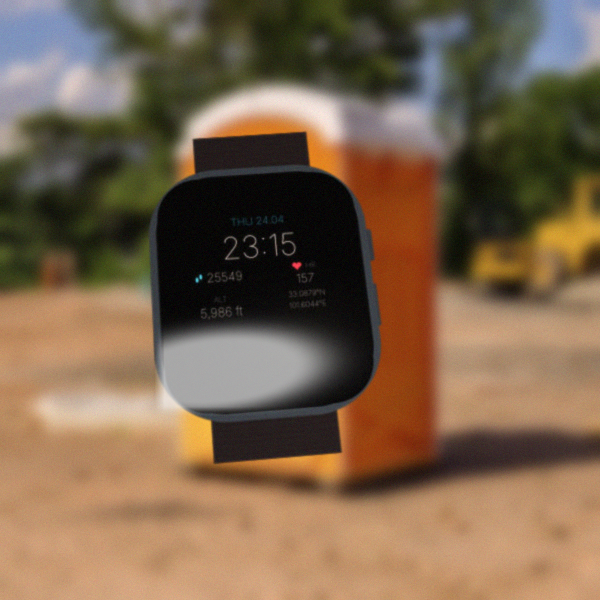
23:15
